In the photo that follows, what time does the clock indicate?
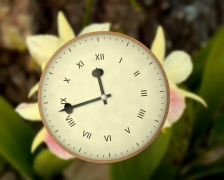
11:43
